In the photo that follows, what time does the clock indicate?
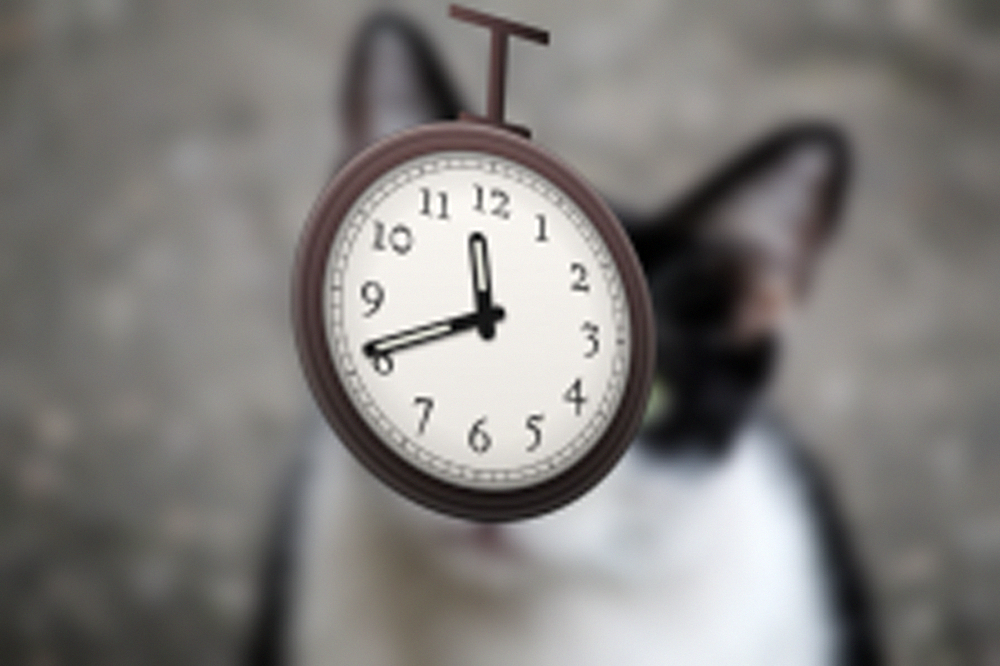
11:41
